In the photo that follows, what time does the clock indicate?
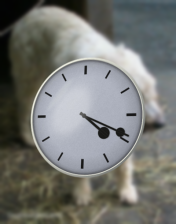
4:19
